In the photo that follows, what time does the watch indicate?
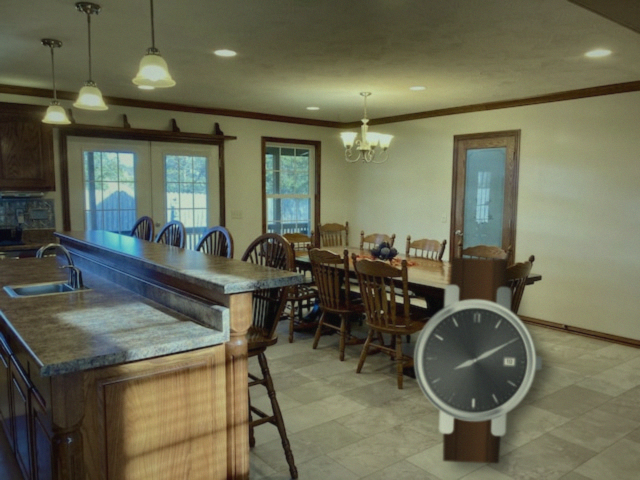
8:10
